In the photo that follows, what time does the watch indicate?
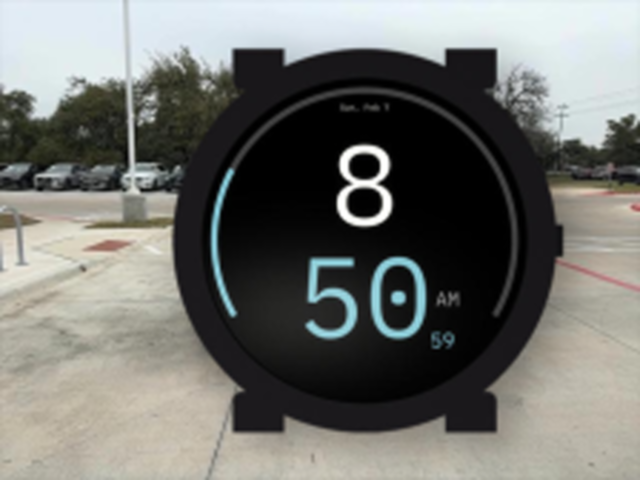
8:50
